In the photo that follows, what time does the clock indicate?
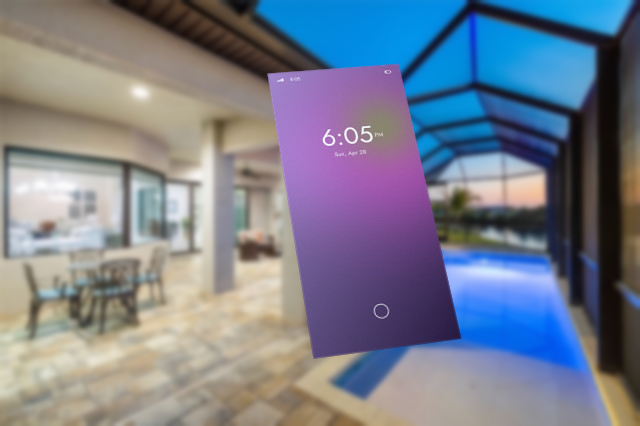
6:05
